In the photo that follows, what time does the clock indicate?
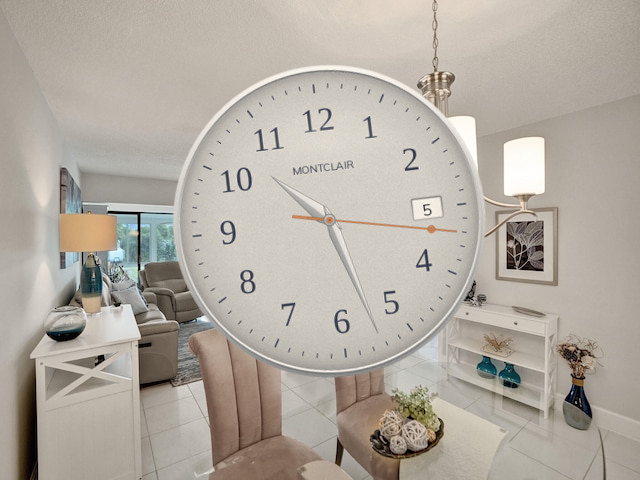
10:27:17
